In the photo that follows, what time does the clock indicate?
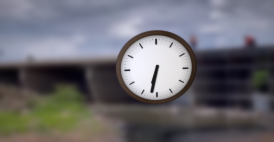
6:32
